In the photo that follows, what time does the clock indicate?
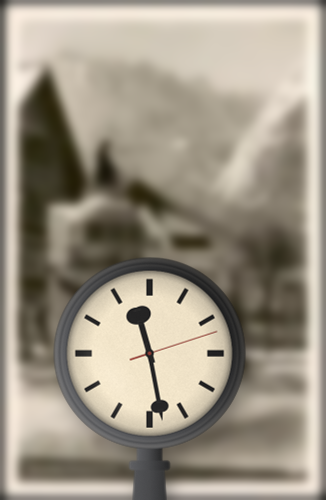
11:28:12
